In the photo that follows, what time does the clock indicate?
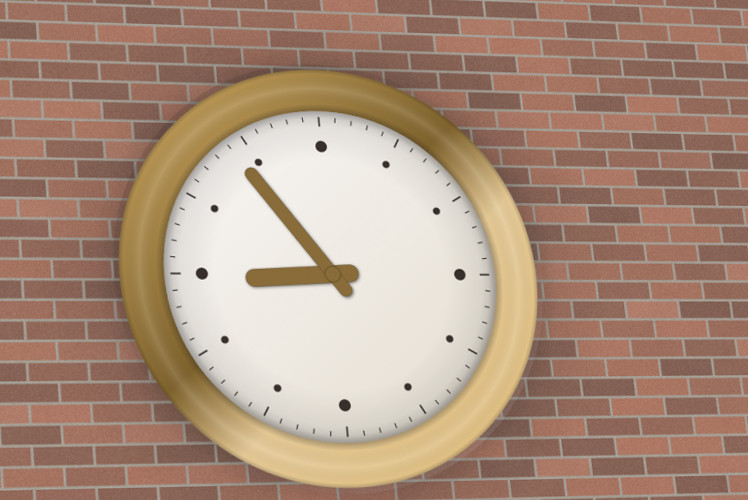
8:54
